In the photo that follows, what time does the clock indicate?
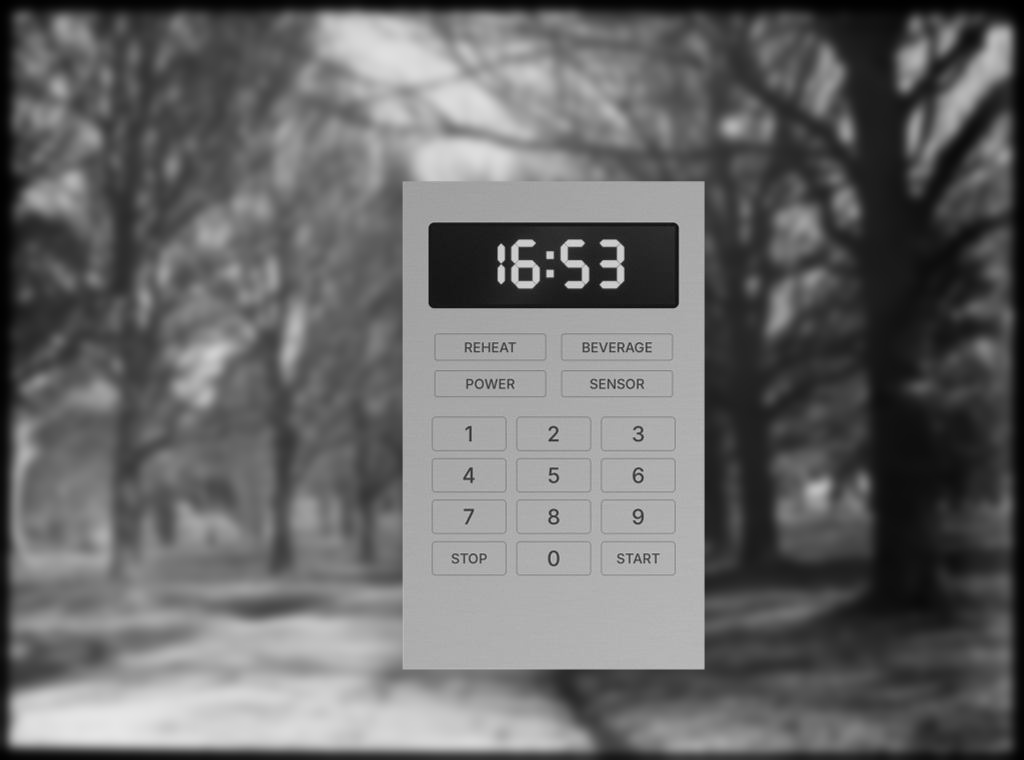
16:53
